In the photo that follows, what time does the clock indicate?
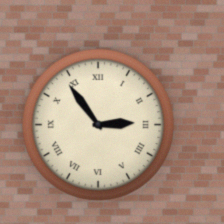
2:54
